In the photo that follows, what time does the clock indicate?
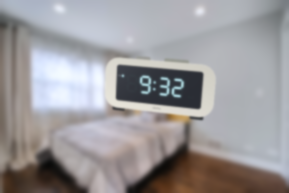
9:32
